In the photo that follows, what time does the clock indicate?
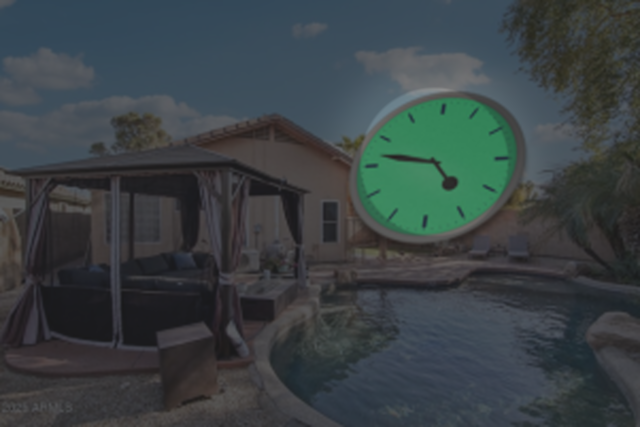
4:47
